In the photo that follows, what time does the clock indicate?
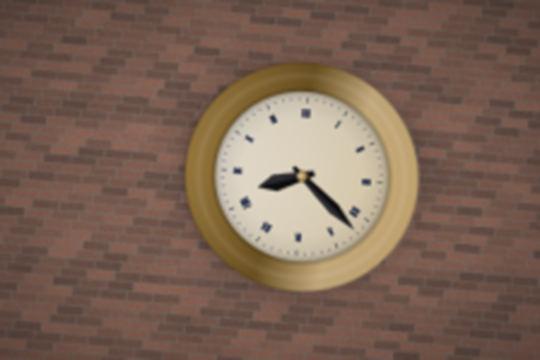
8:22
